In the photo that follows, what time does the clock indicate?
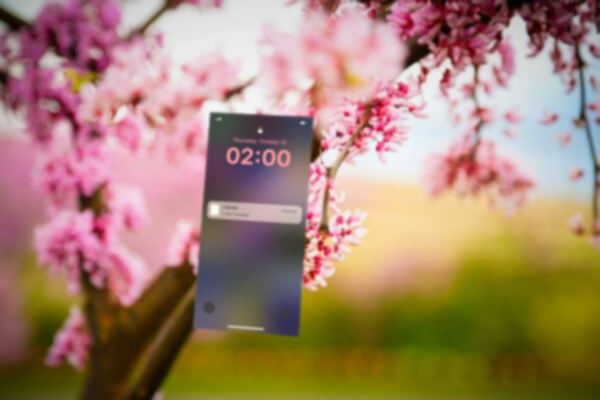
2:00
